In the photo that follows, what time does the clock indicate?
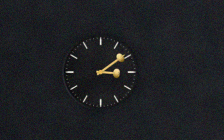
3:09
